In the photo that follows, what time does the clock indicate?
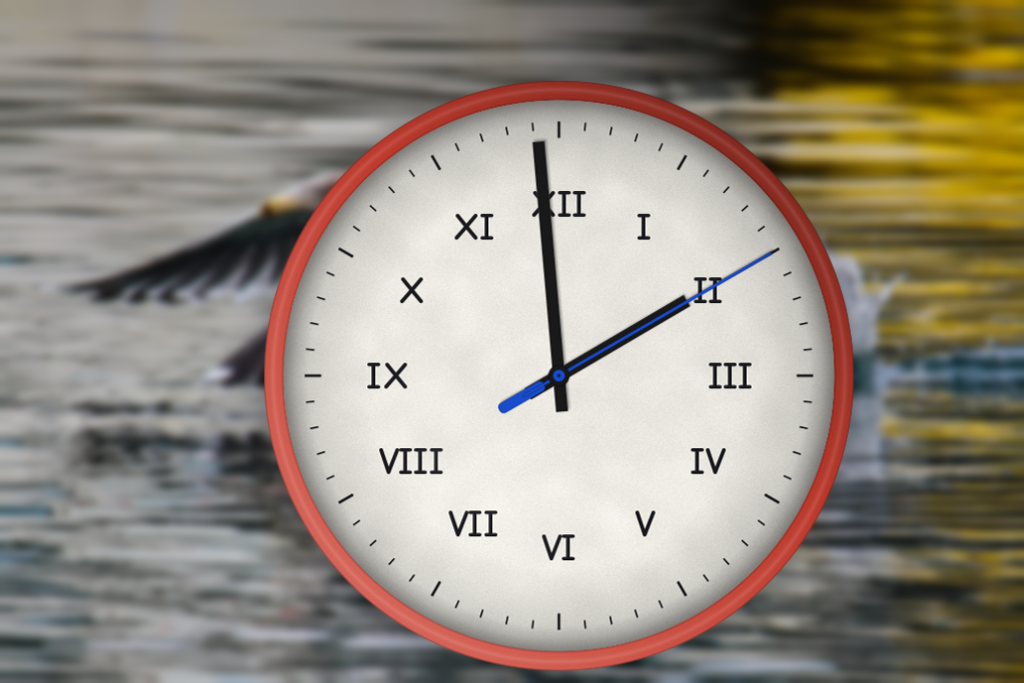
1:59:10
